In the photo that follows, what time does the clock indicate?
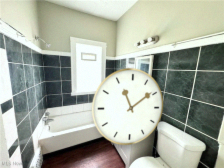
11:09
